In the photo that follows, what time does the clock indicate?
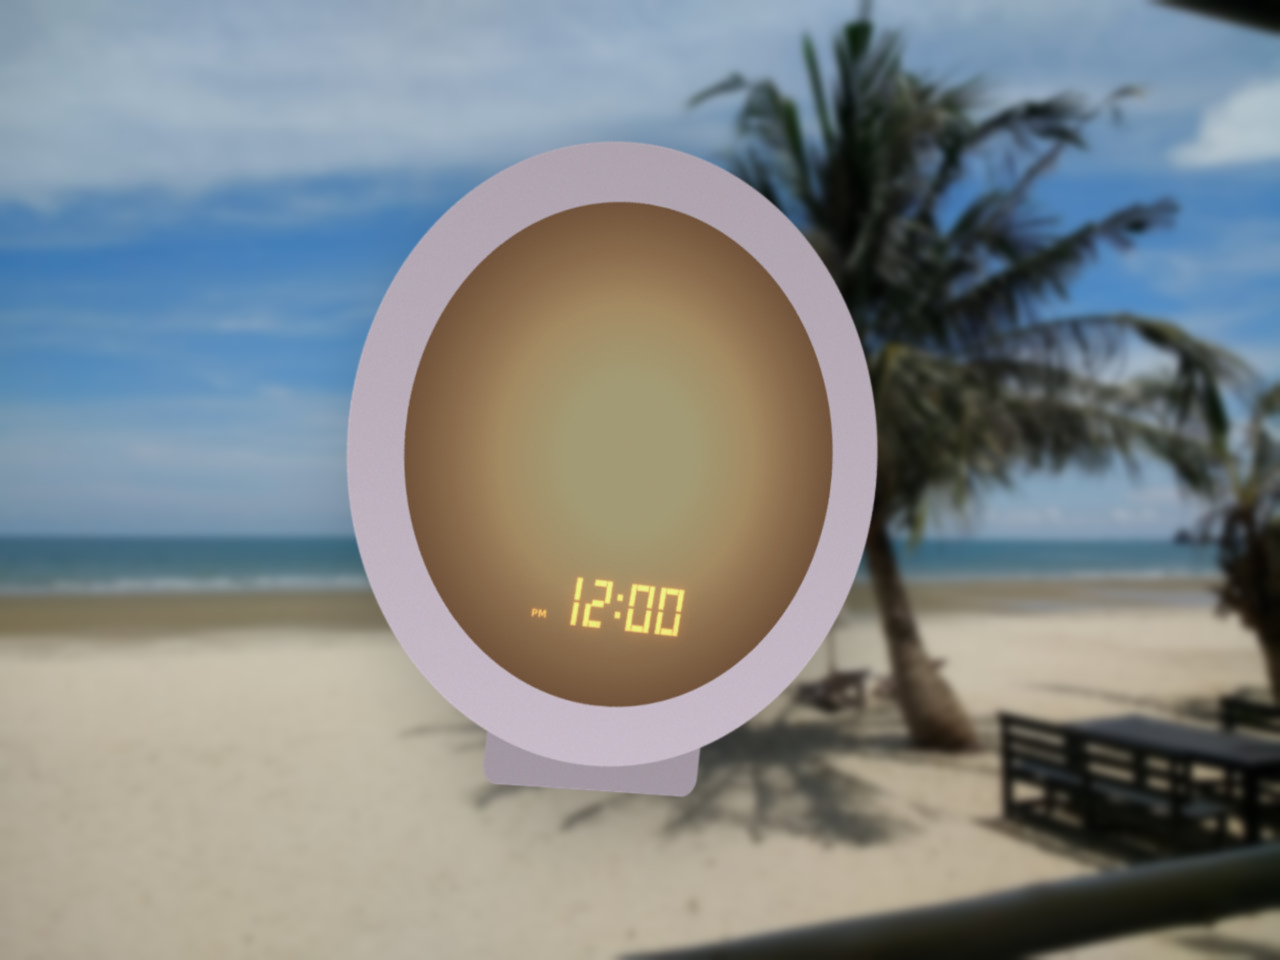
12:00
